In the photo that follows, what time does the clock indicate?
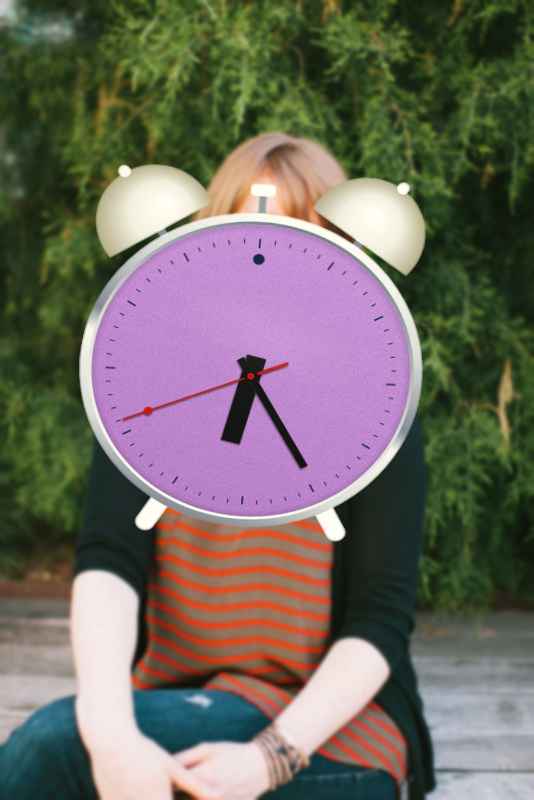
6:24:41
